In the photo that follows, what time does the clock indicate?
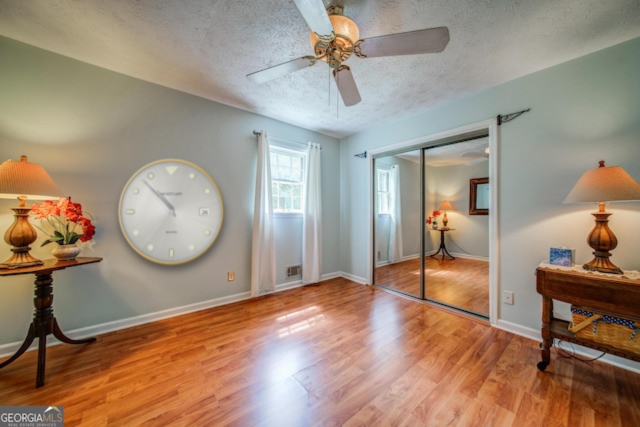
10:53
